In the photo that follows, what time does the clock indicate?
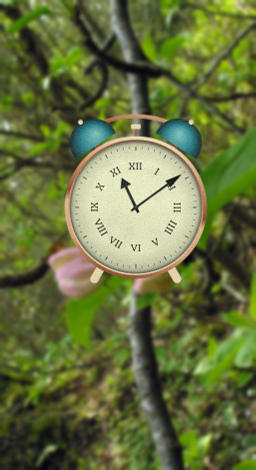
11:09
